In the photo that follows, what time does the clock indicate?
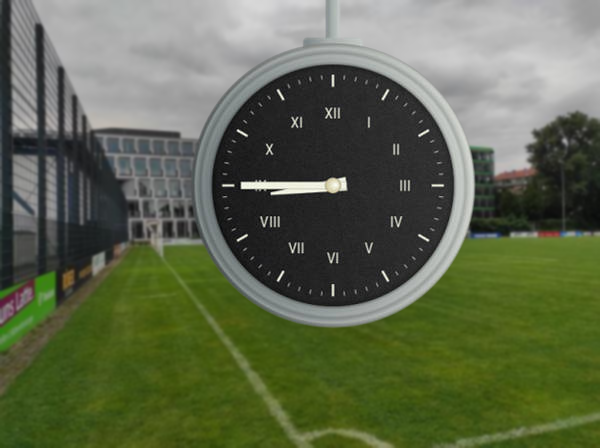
8:45
